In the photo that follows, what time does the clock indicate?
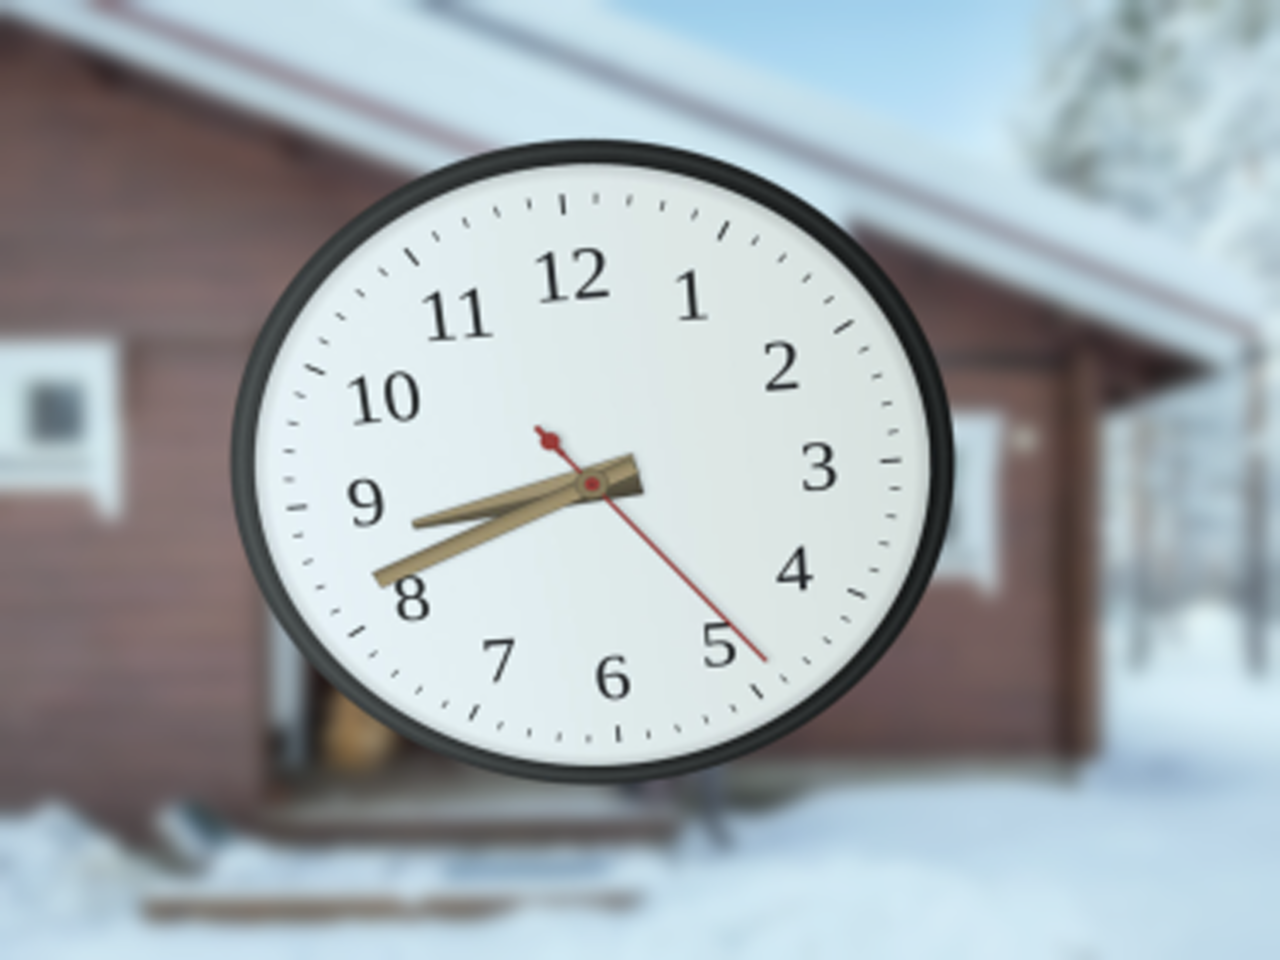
8:41:24
